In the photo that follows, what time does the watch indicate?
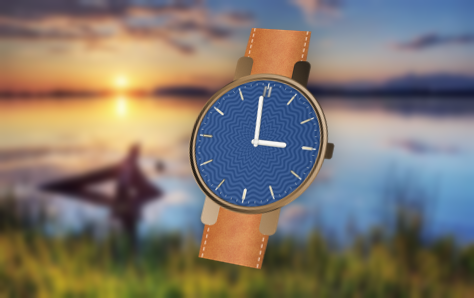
2:59
